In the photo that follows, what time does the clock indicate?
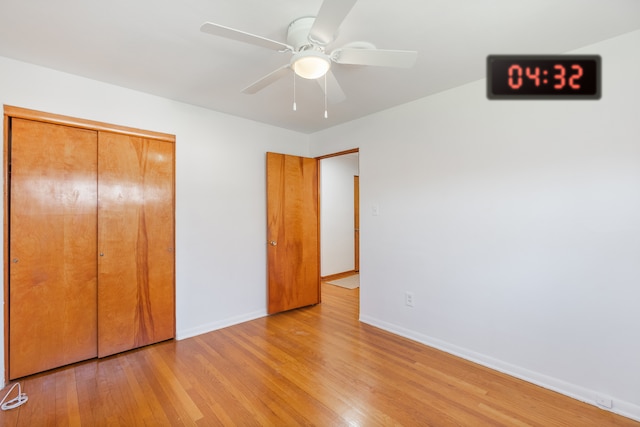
4:32
